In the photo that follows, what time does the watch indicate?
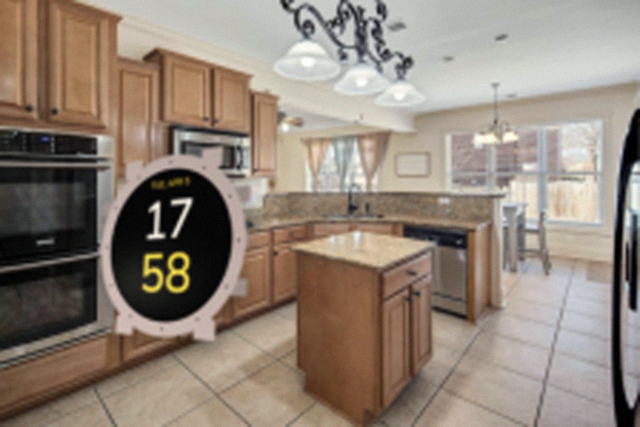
17:58
